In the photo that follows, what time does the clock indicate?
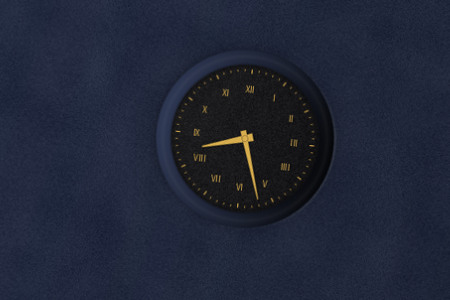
8:27
